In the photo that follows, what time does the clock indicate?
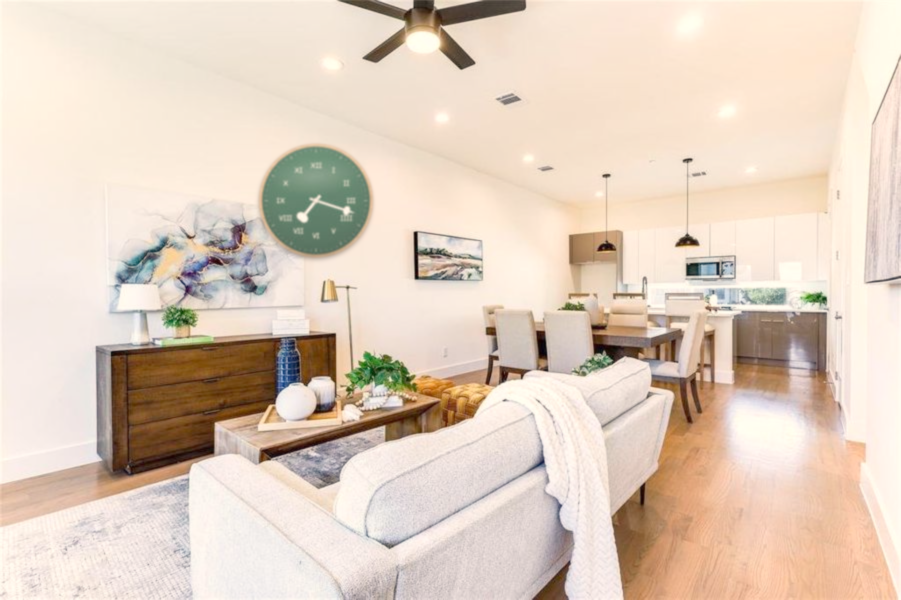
7:18
